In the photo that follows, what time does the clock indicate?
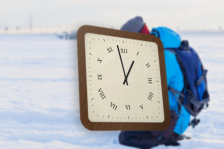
12:58
